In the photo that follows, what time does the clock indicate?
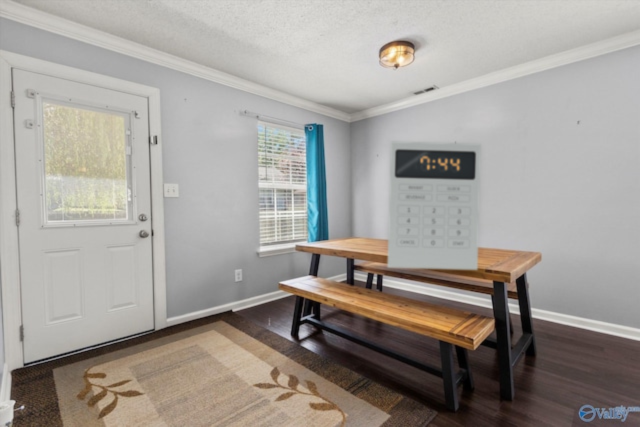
7:44
